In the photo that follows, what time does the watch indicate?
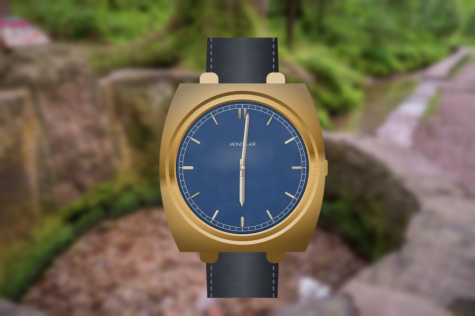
6:01
